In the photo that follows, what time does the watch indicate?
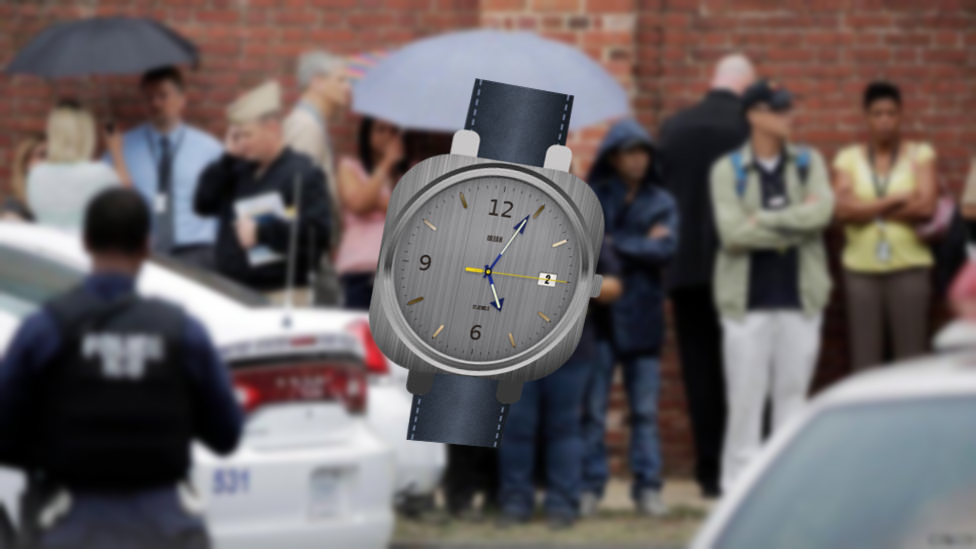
5:04:15
